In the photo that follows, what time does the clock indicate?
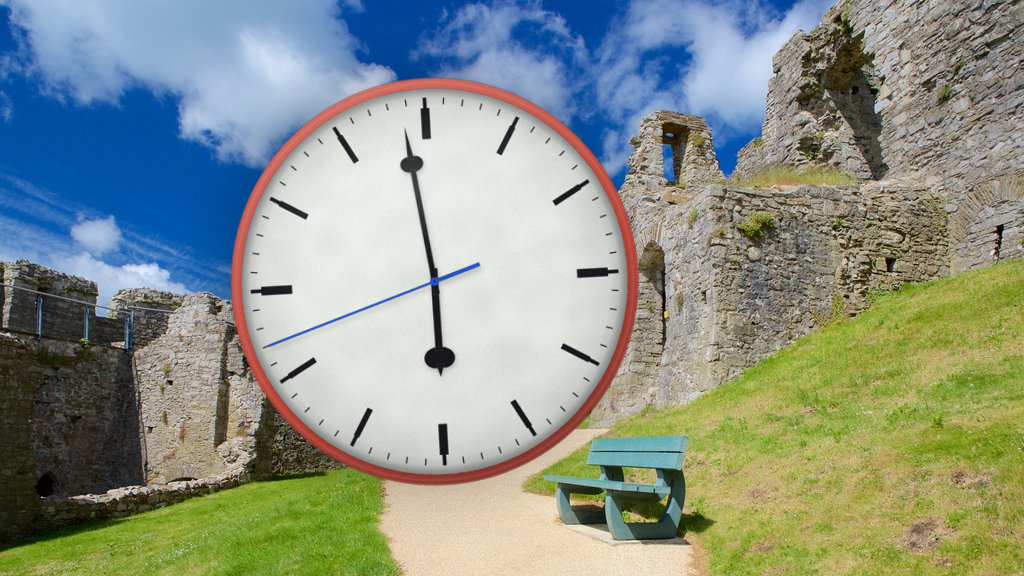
5:58:42
